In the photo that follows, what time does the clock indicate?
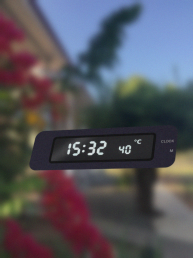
15:32
